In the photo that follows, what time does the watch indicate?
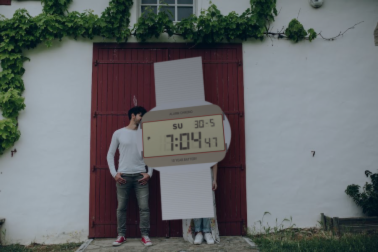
7:04:47
